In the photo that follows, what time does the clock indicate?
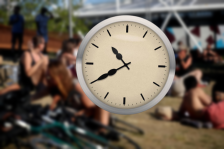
10:40
